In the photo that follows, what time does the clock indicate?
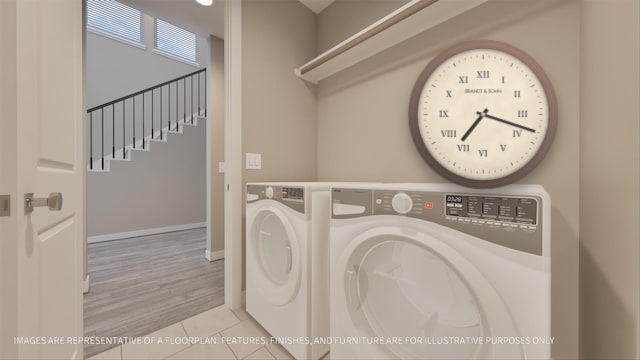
7:18
